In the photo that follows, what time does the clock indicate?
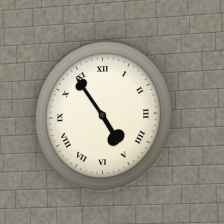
4:54
